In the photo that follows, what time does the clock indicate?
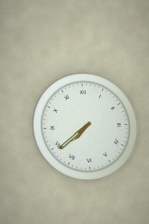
7:39
